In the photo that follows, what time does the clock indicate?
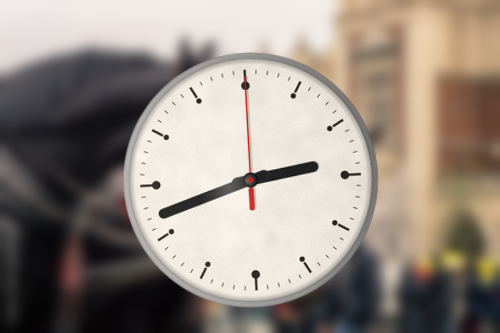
2:42:00
